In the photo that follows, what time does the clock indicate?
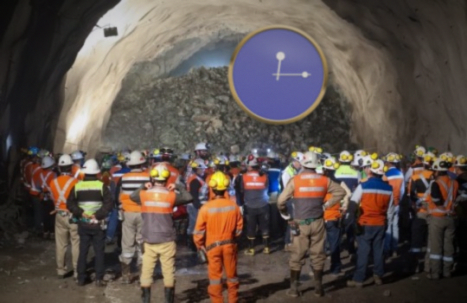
12:15
